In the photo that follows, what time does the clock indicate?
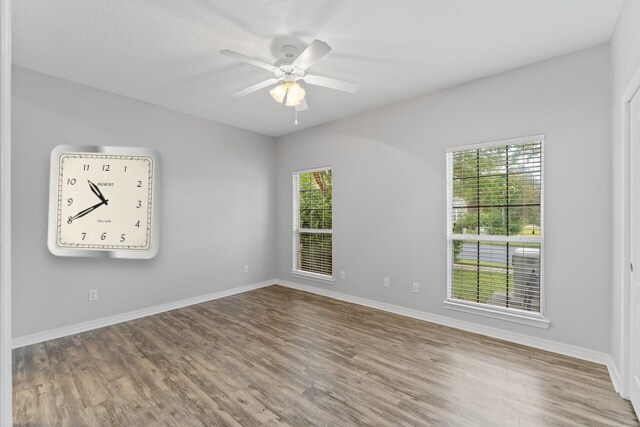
10:40
